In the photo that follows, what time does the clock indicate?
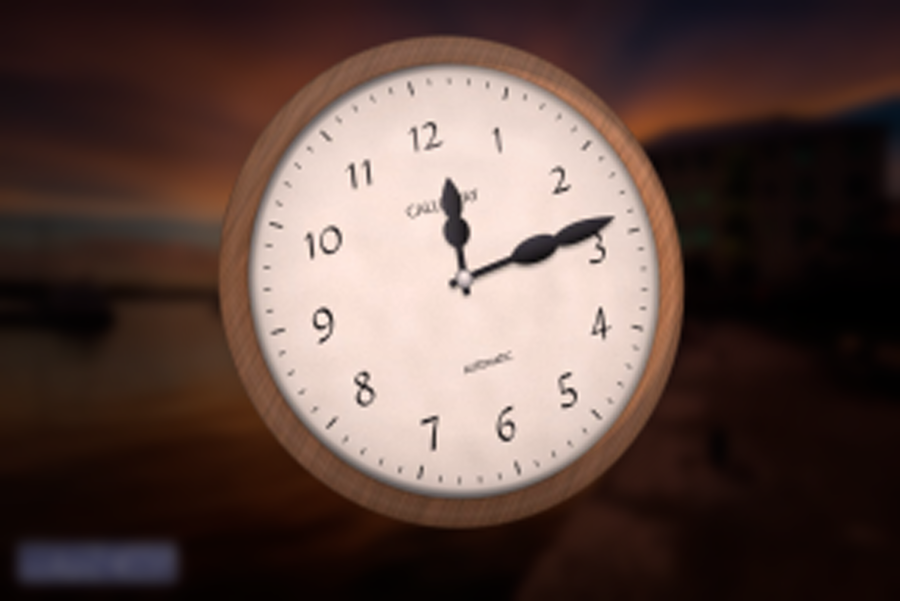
12:14
